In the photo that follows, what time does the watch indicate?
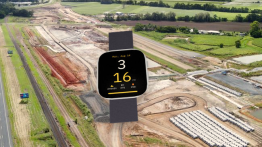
3:16
